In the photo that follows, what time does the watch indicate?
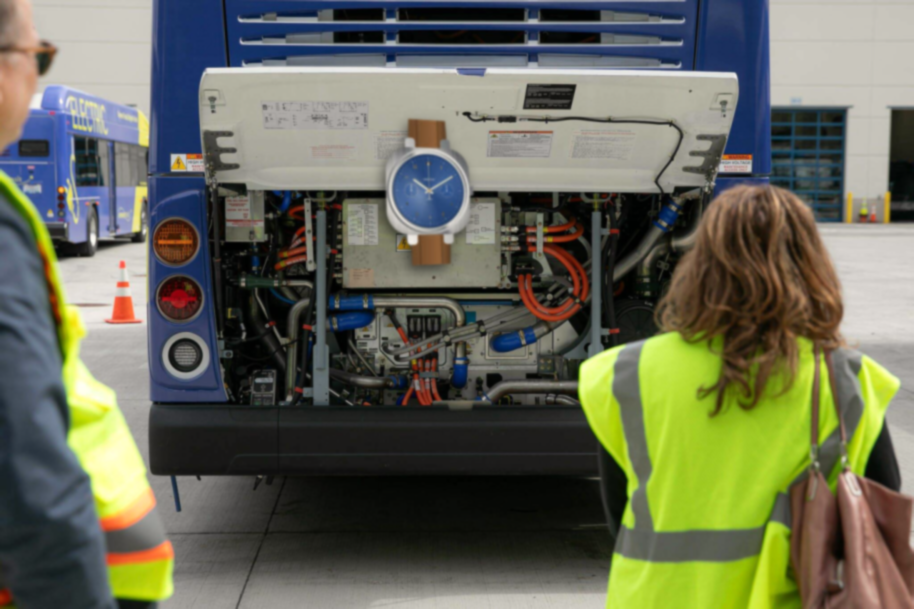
10:10
